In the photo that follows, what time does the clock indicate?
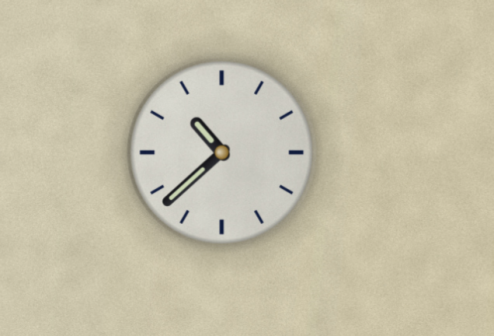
10:38
